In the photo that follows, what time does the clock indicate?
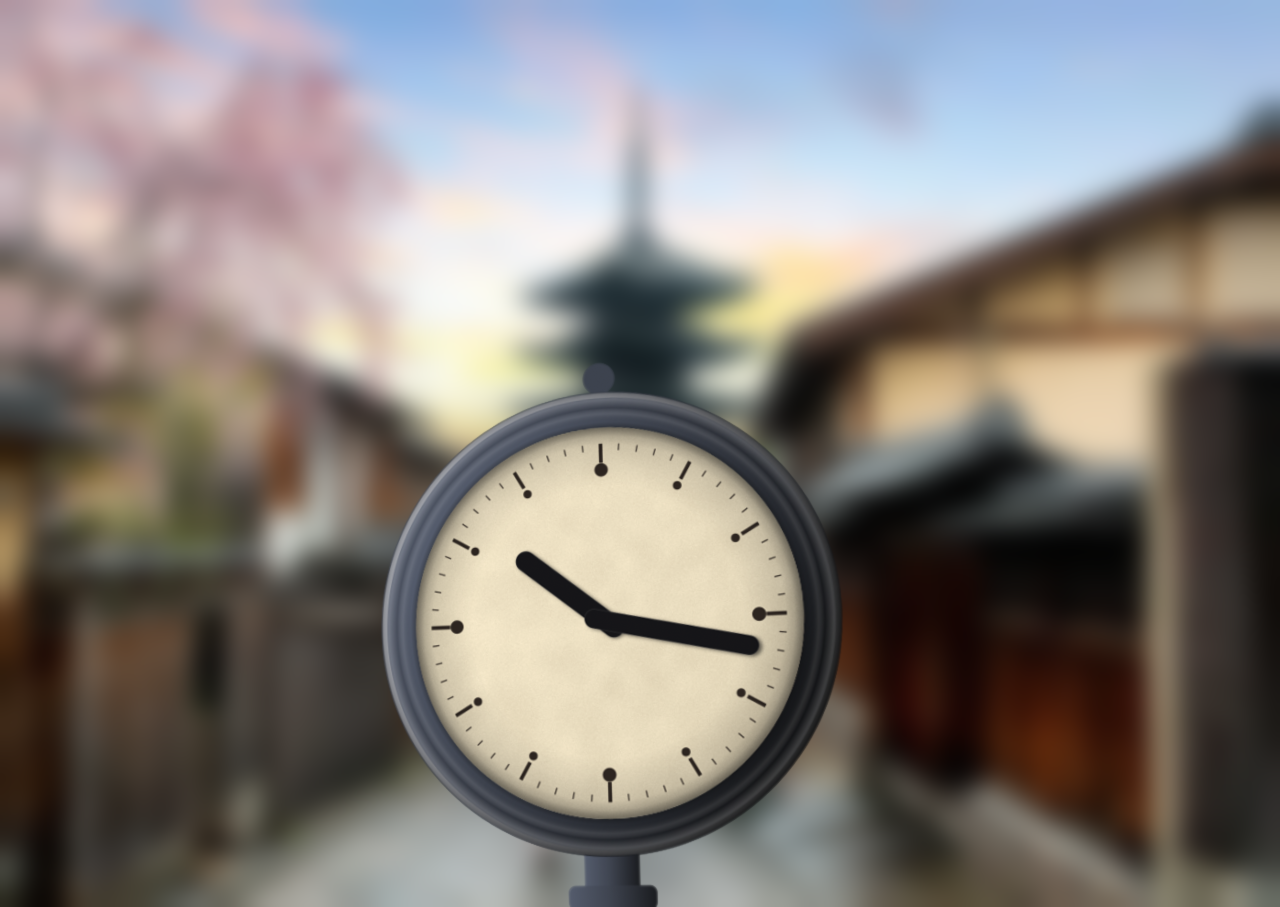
10:17
